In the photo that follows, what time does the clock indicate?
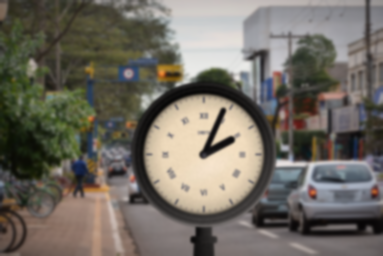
2:04
